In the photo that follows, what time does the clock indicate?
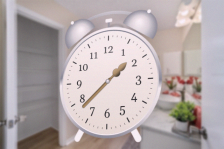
1:38
